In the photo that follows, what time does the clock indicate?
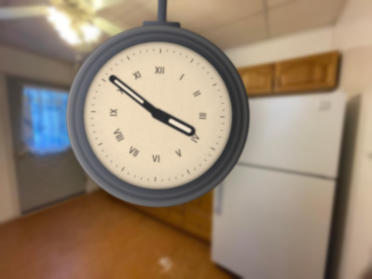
3:51
